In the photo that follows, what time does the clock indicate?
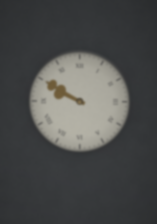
9:50
